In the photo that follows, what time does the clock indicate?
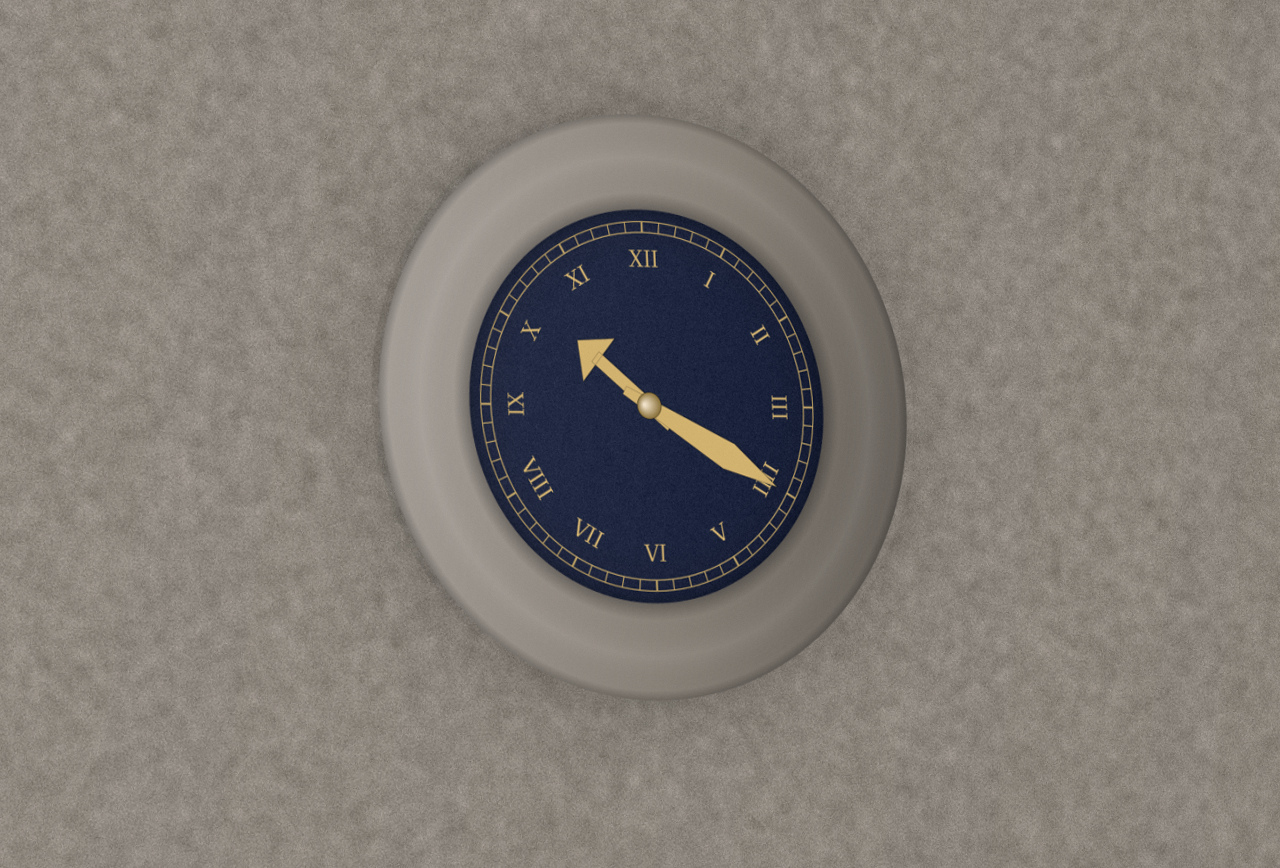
10:20
